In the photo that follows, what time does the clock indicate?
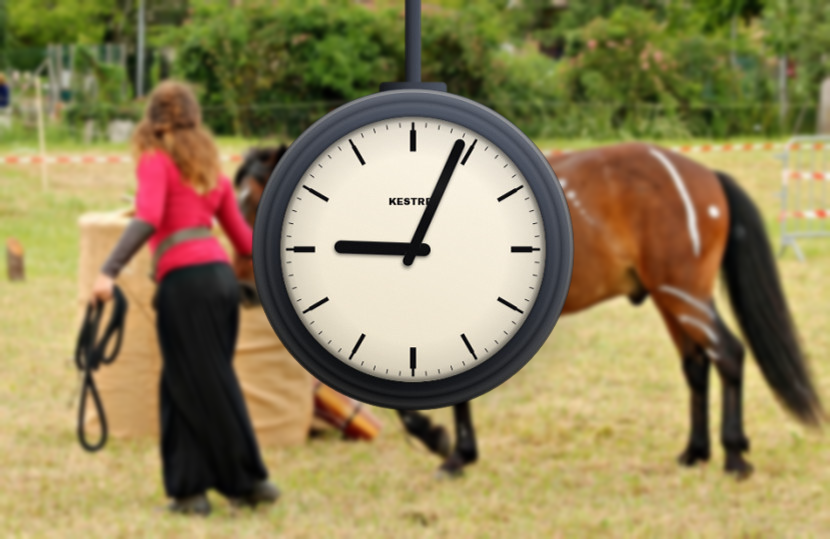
9:04
